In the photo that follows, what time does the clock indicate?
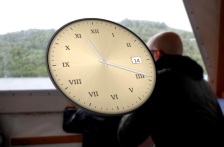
11:19
